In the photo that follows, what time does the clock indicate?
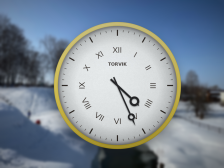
4:26
